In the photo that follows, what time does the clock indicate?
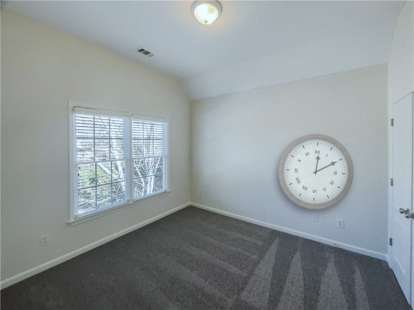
12:10
